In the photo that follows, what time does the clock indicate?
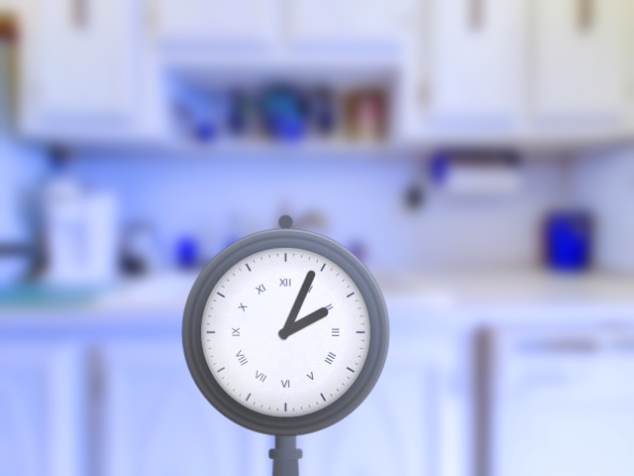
2:04
